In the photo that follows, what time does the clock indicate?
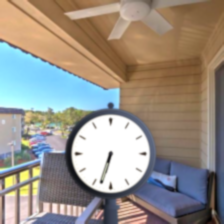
6:33
